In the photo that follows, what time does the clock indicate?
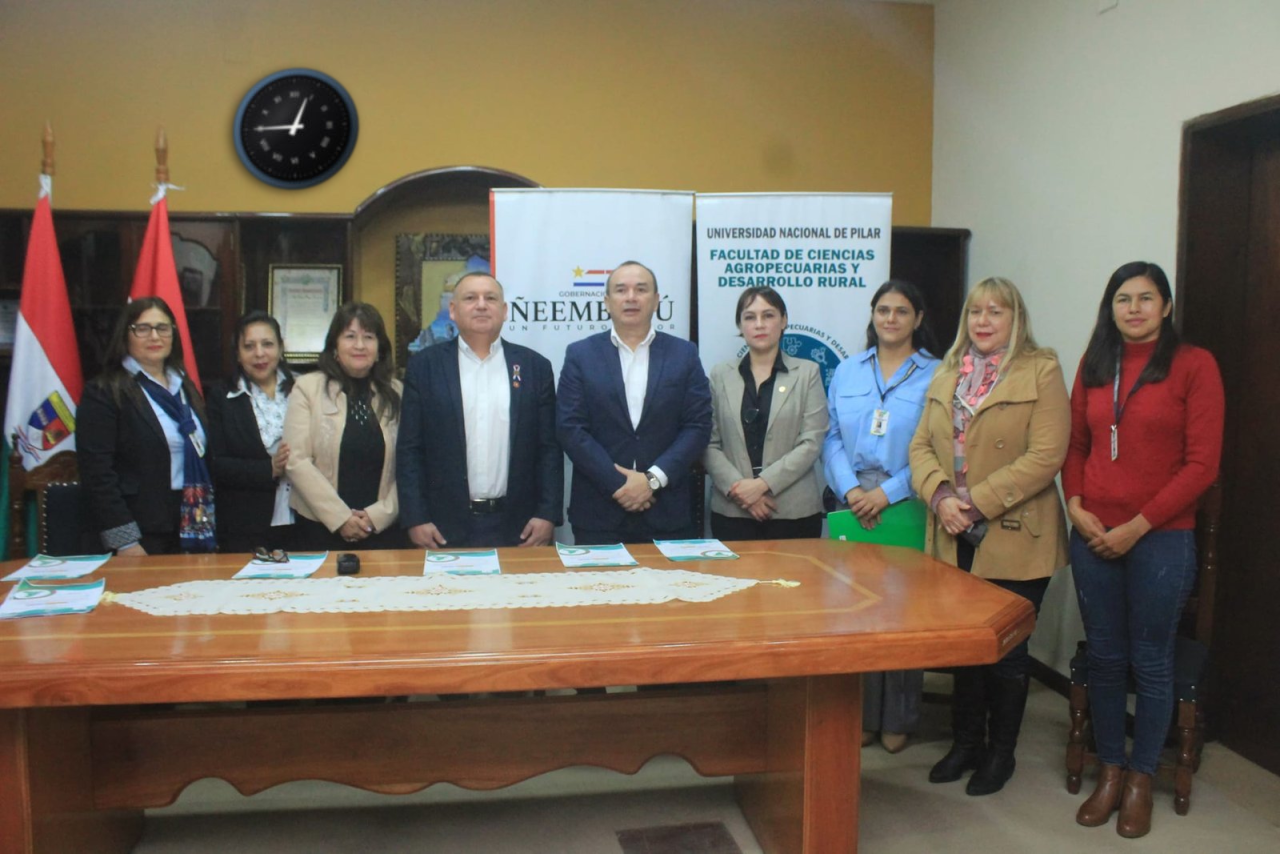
12:45
